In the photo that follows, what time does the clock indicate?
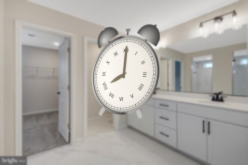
8:00
